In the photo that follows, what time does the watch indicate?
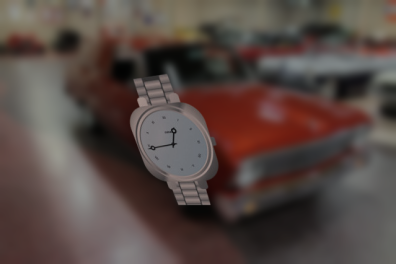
12:44
